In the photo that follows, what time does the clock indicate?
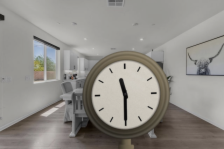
11:30
